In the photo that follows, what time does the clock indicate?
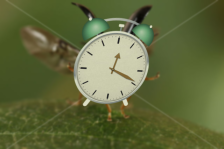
12:19
